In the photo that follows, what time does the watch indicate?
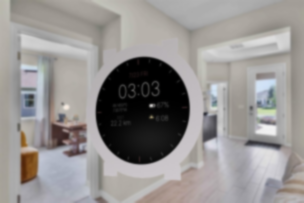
3:03
